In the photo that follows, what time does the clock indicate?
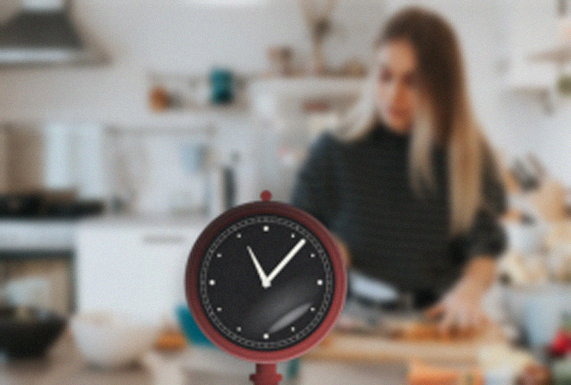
11:07
